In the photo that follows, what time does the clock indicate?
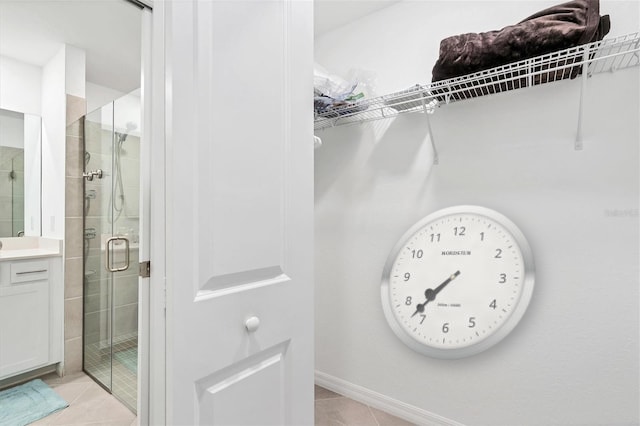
7:37
